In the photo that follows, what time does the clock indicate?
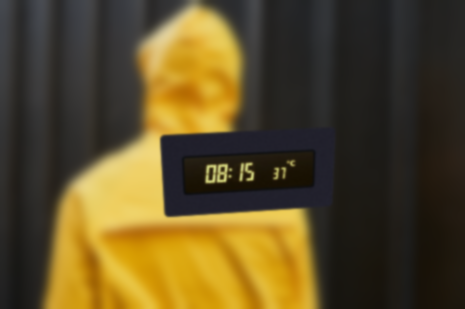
8:15
